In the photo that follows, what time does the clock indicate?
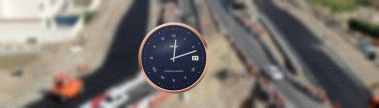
12:12
